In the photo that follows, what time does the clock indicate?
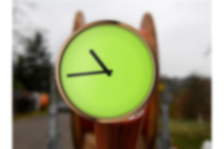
10:44
